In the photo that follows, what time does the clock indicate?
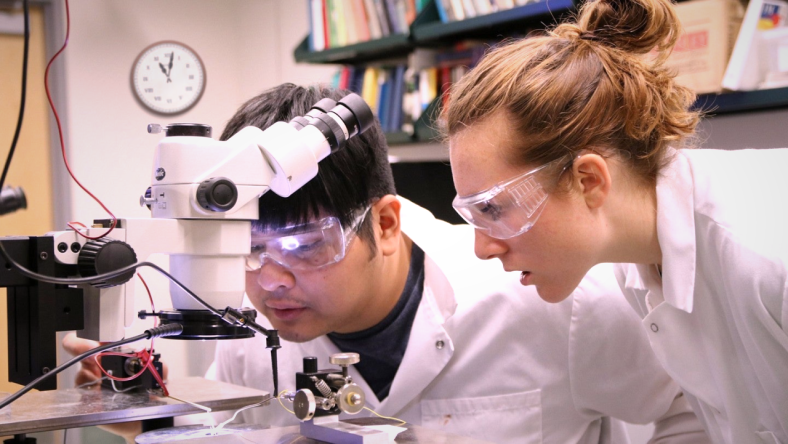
11:02
